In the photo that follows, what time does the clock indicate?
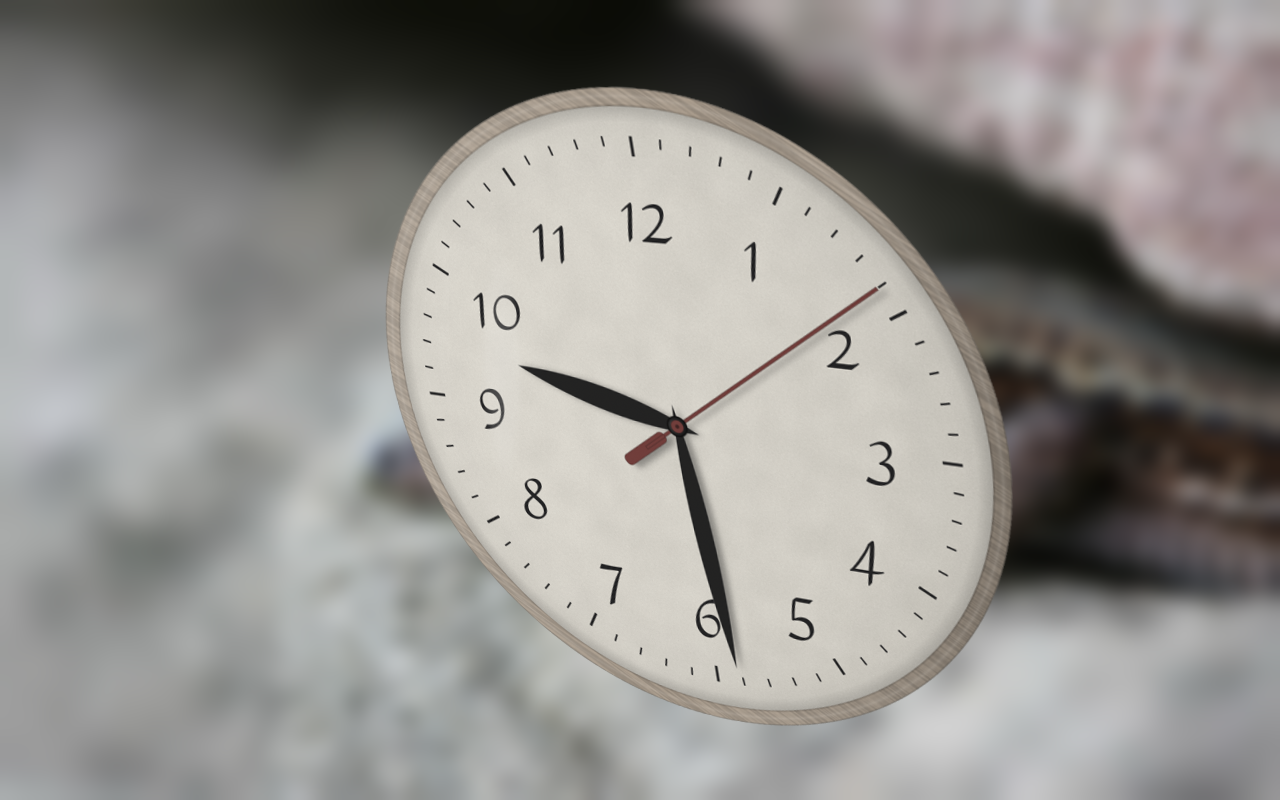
9:29:09
